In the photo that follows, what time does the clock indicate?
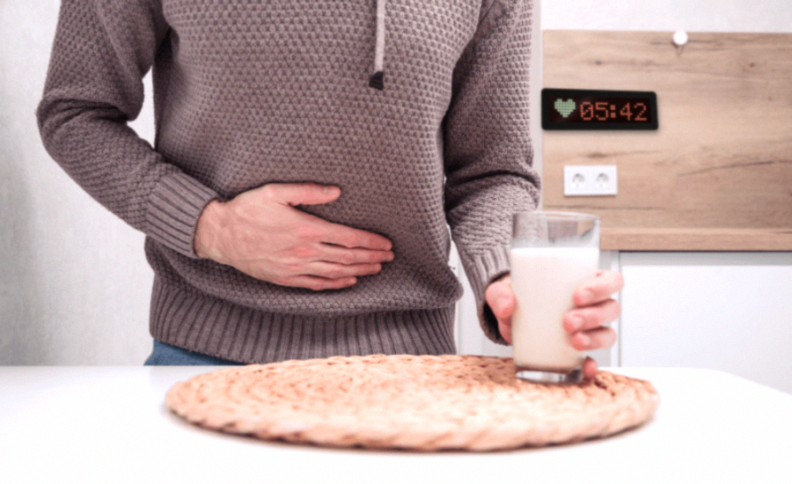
5:42
